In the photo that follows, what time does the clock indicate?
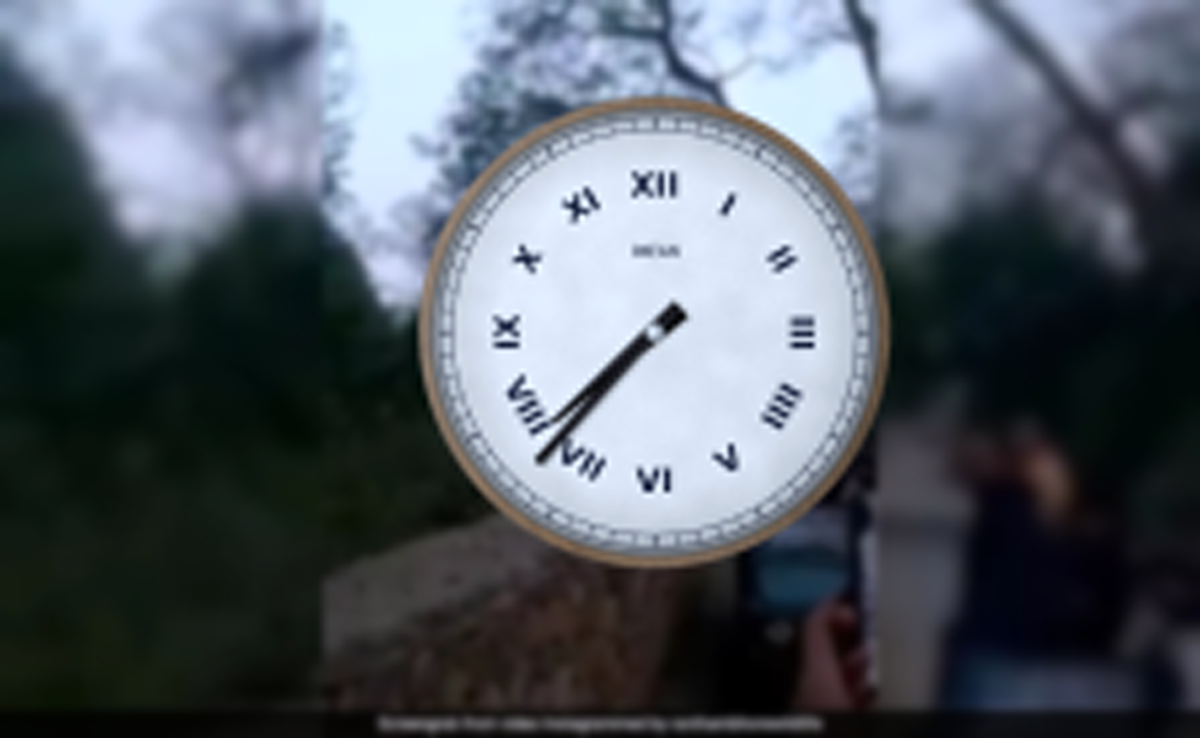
7:37
